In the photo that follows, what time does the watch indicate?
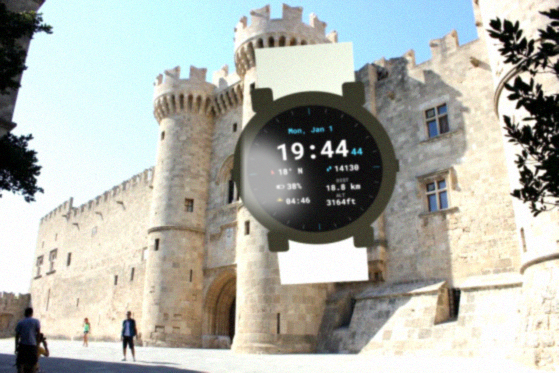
19:44
